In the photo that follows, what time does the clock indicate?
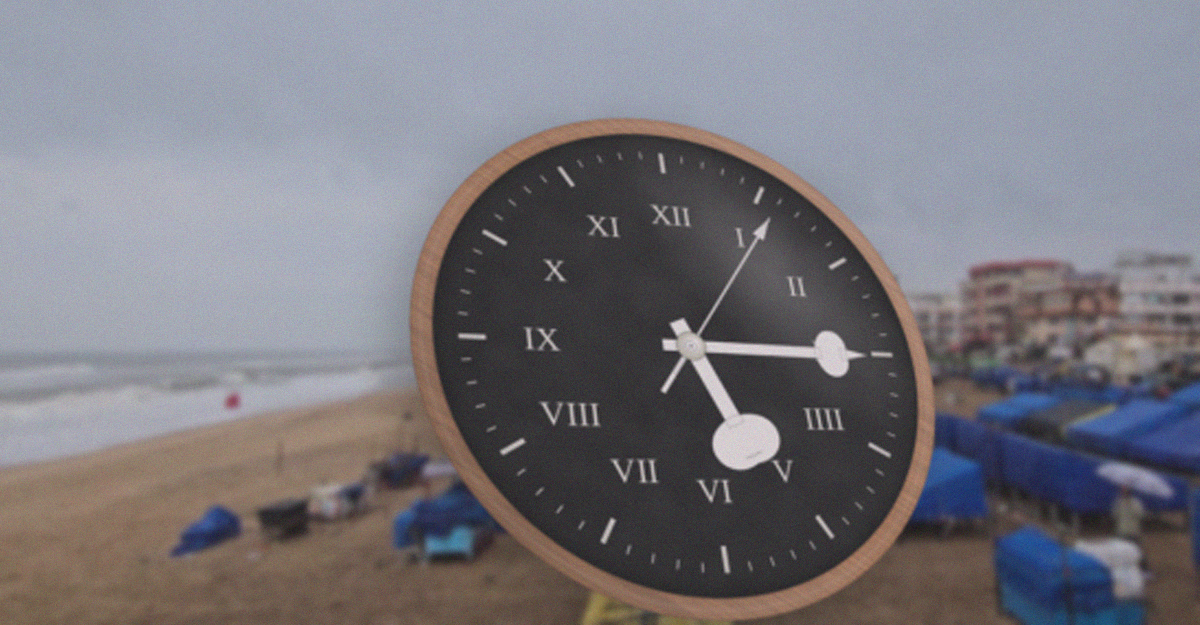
5:15:06
